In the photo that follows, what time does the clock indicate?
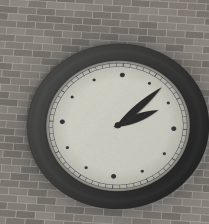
2:07
